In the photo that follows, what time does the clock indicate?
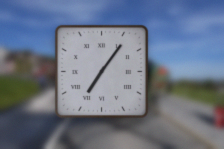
7:06
